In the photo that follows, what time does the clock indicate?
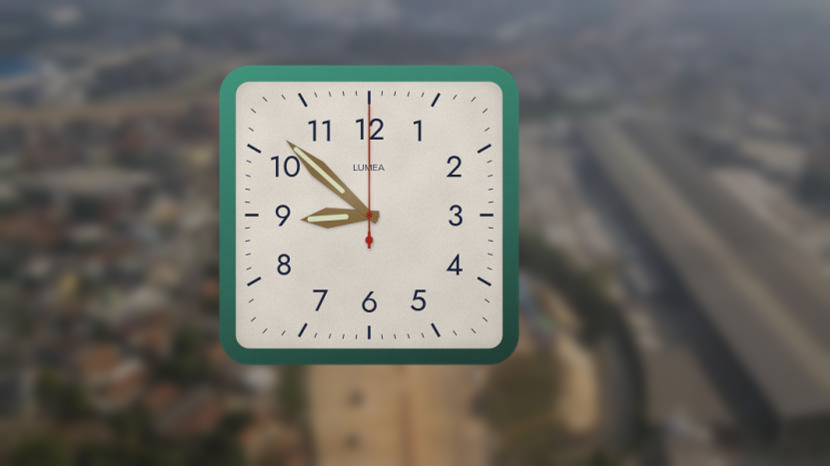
8:52:00
